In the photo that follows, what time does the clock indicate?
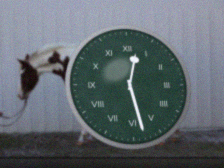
12:28
